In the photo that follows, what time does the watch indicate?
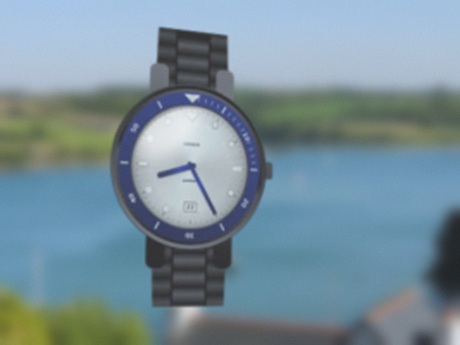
8:25
